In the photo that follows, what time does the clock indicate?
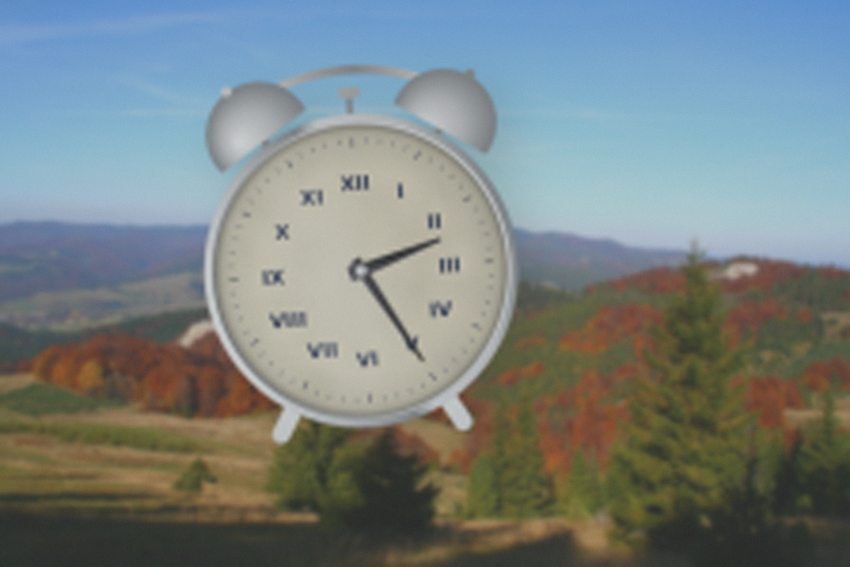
2:25
